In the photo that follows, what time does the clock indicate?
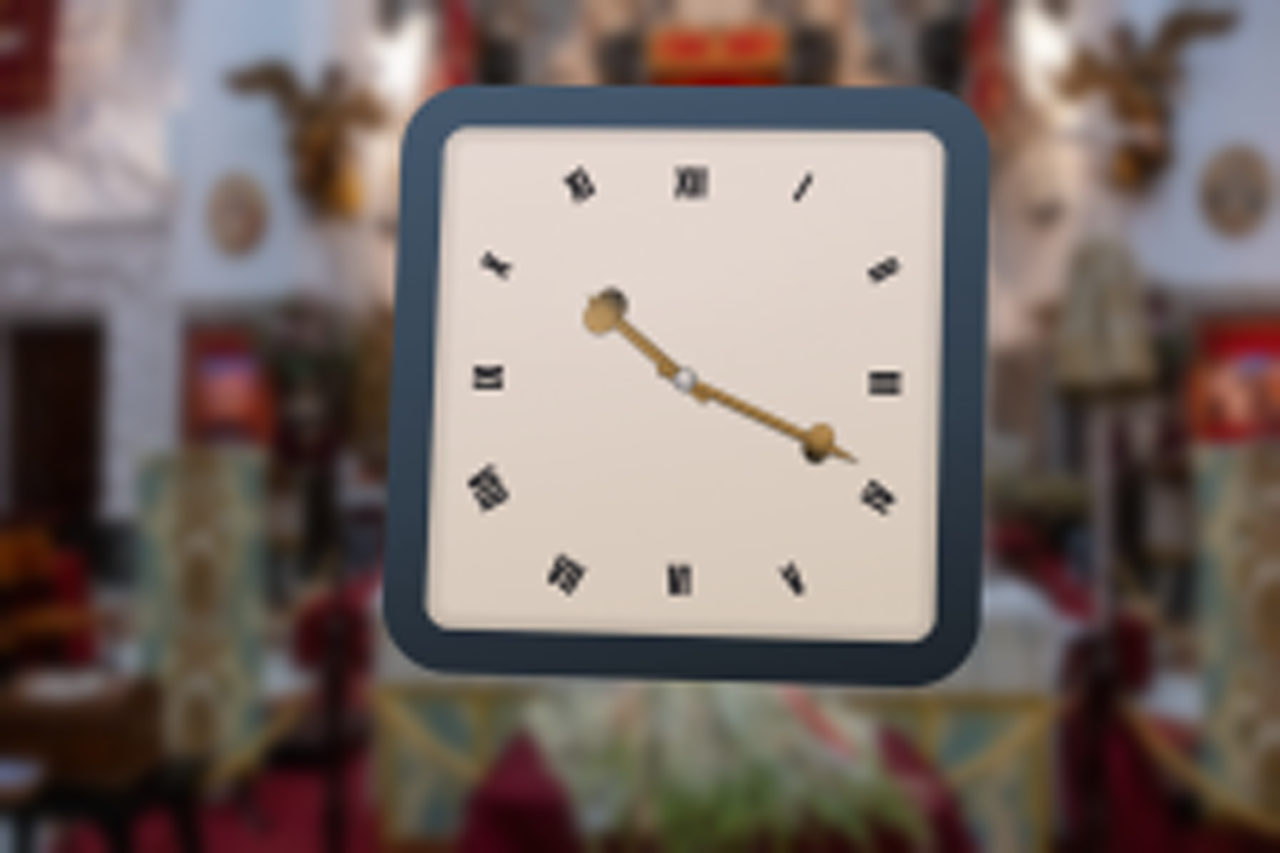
10:19
